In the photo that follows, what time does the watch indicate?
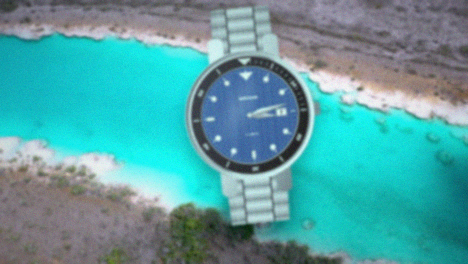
3:13
